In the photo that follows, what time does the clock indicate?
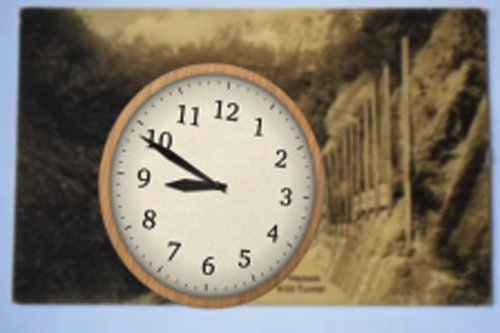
8:49
